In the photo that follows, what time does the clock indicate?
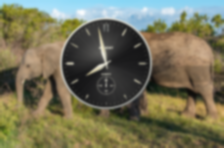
7:58
